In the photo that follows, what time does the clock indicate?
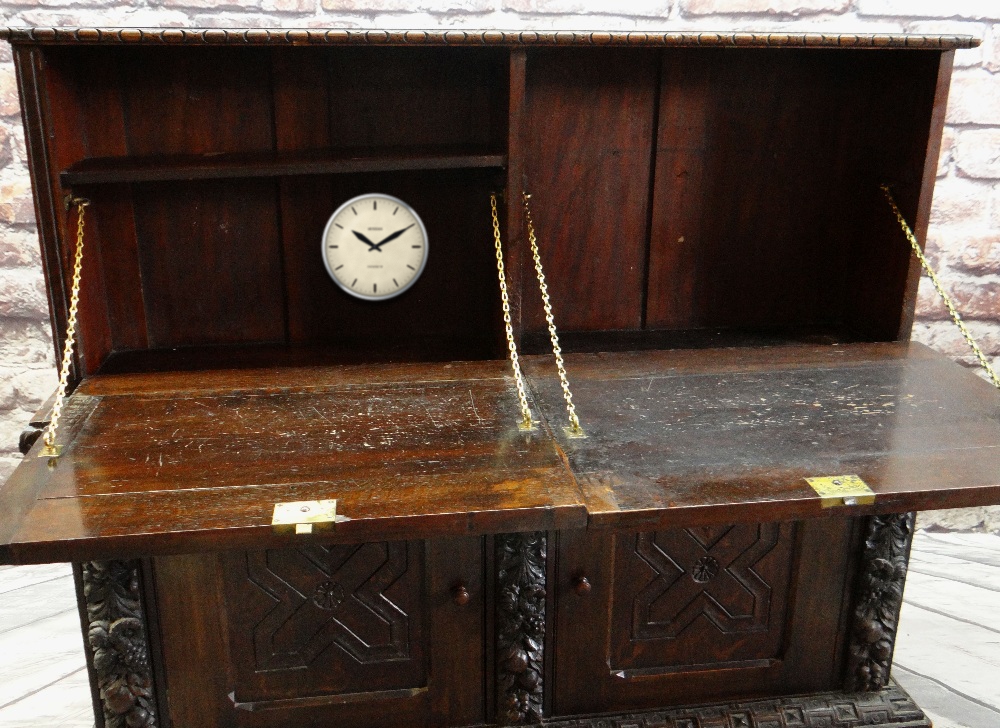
10:10
